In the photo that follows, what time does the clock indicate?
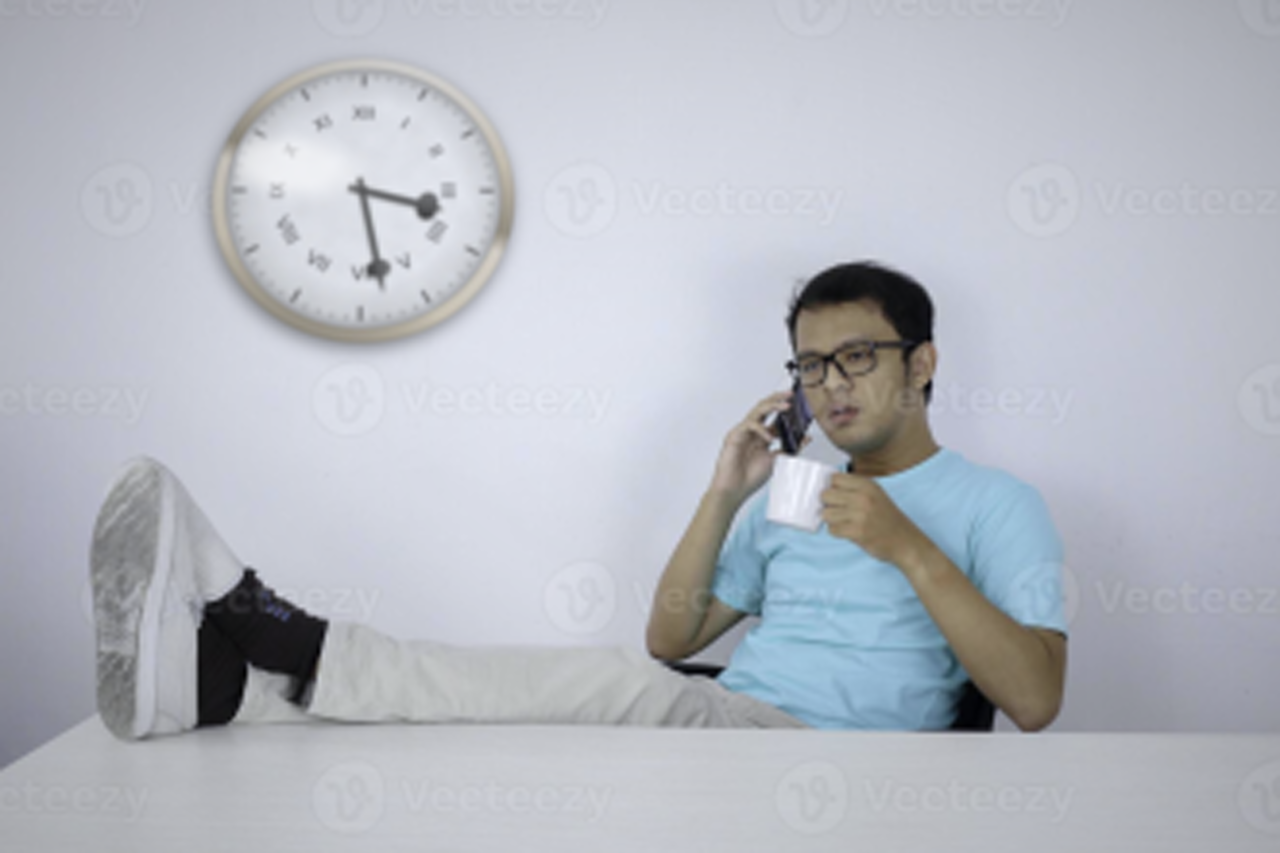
3:28
